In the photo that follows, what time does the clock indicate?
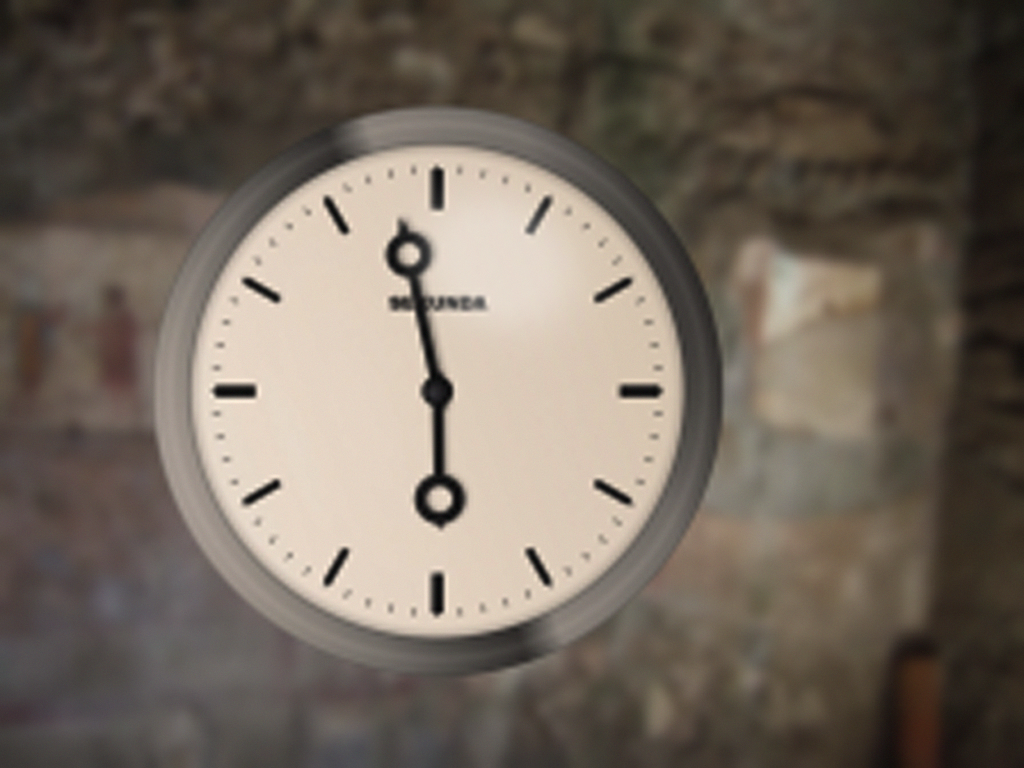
5:58
